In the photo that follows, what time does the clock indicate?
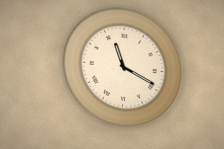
11:19
